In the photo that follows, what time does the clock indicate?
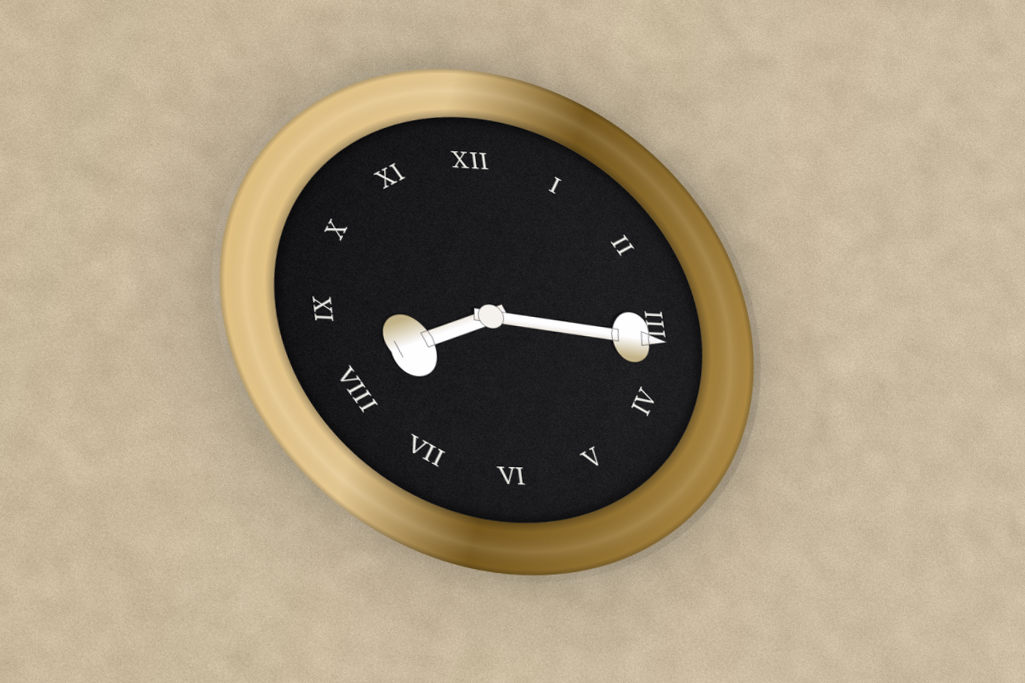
8:16
